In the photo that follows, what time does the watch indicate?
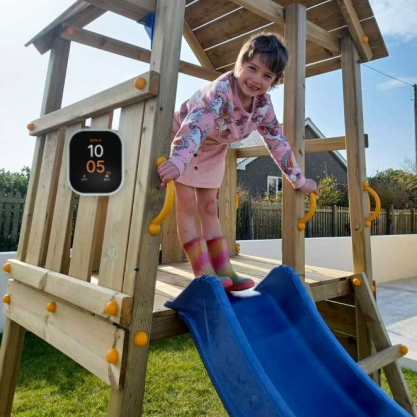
10:05
